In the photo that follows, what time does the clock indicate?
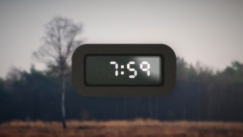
7:59
